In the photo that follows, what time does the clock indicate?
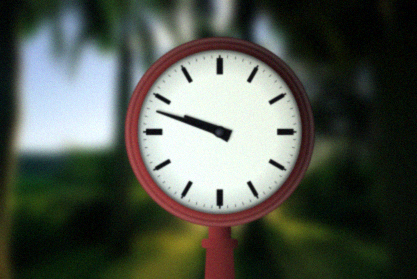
9:48
